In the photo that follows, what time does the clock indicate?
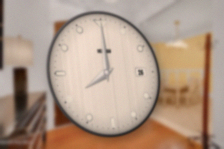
8:00
